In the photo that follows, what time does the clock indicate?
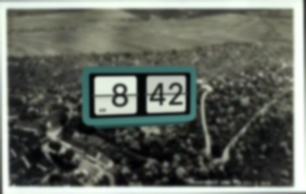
8:42
